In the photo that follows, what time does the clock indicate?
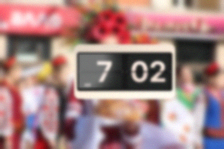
7:02
